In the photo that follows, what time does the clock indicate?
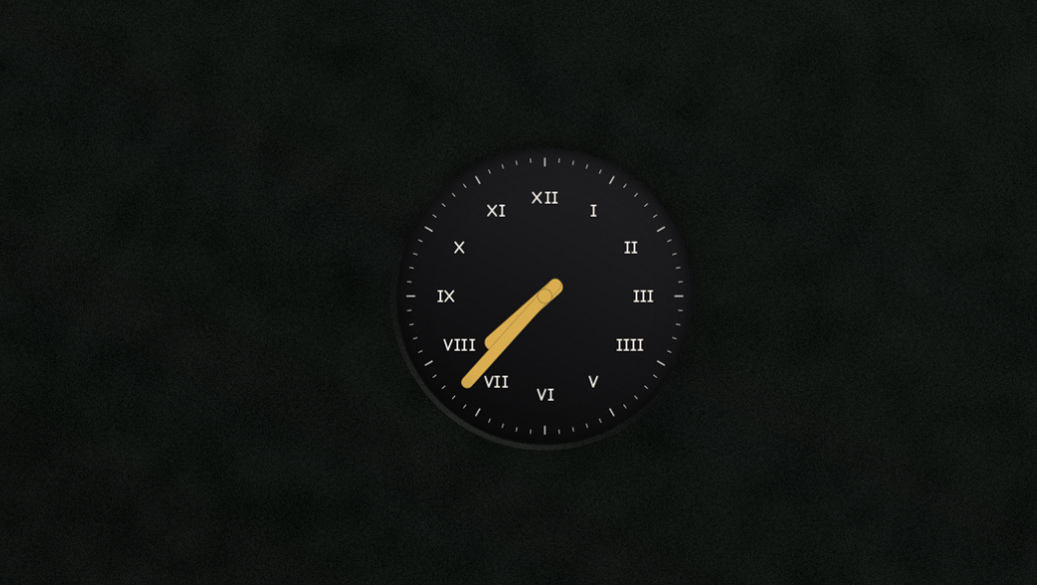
7:37
